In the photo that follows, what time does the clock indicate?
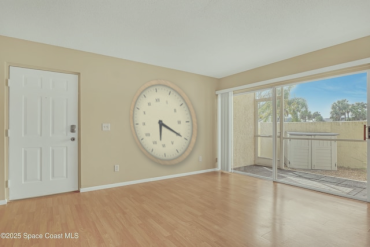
6:20
